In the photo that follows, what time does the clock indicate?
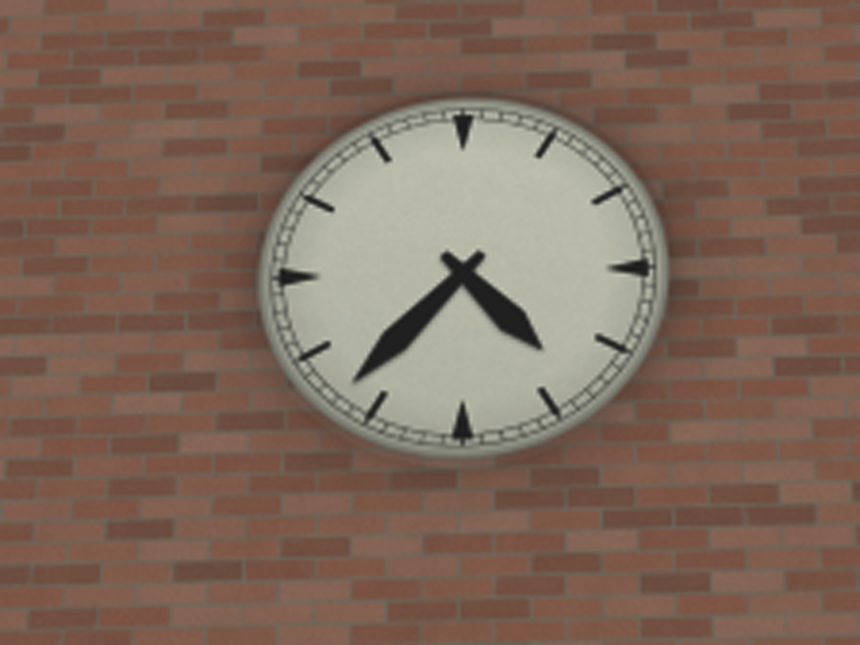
4:37
